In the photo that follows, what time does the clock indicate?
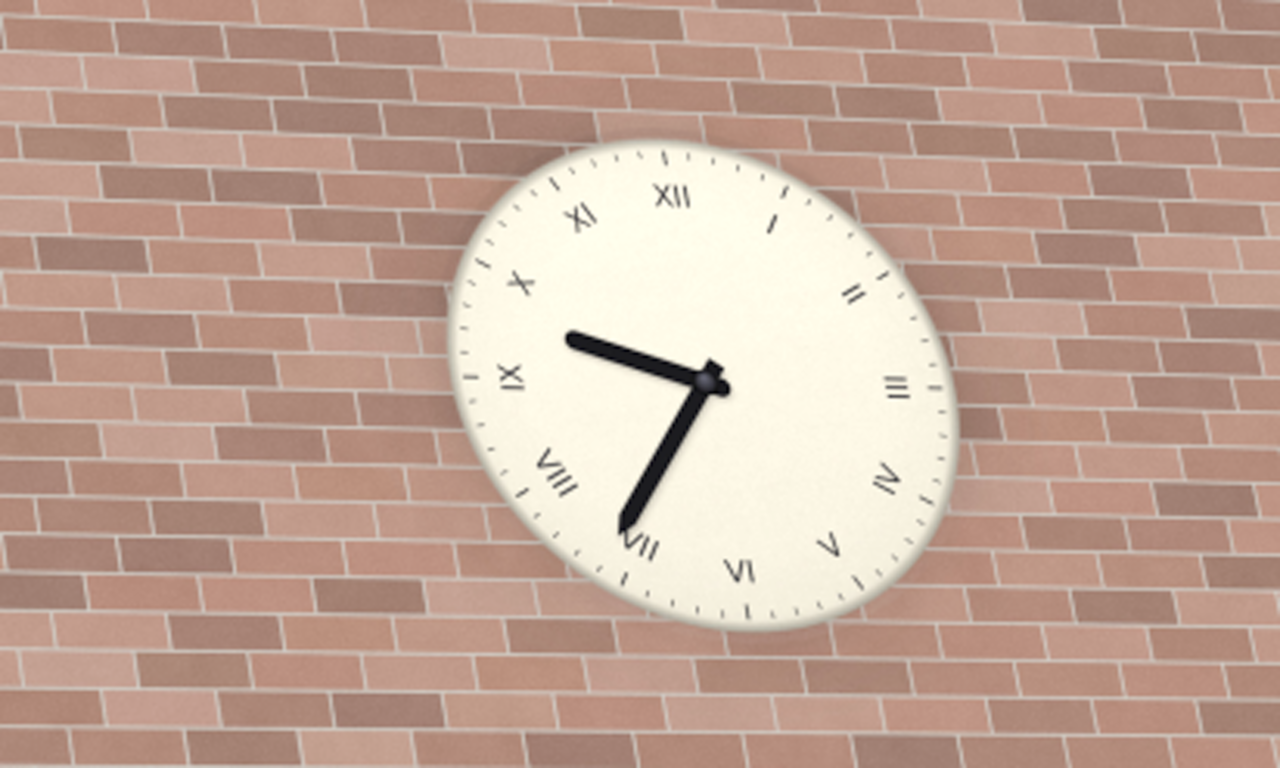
9:36
